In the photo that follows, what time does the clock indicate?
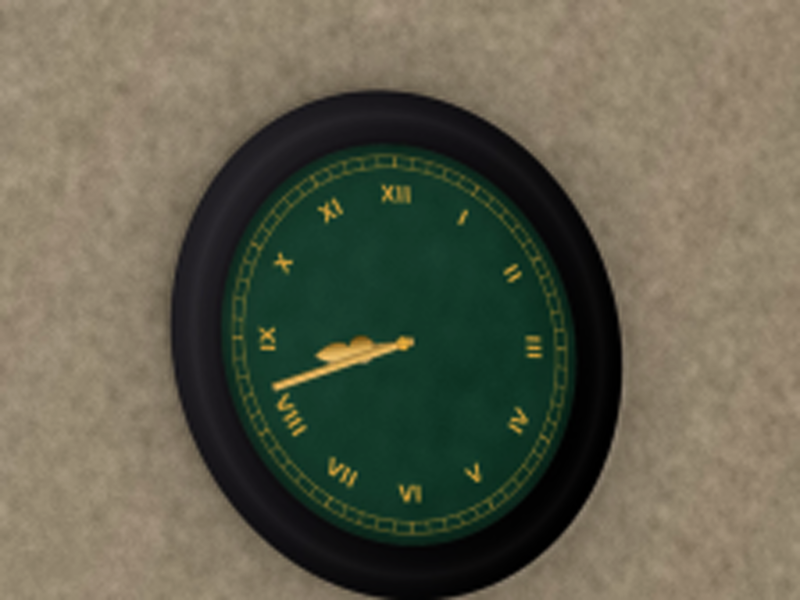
8:42
